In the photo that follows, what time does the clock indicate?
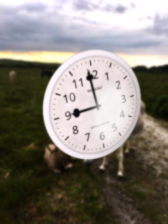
8:59
